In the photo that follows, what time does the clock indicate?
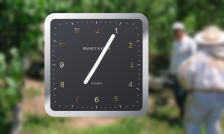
7:05
